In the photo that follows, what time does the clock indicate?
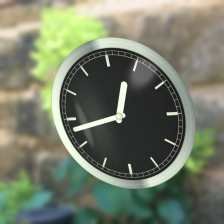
12:43
